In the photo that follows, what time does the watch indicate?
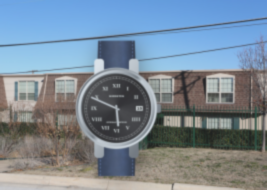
5:49
